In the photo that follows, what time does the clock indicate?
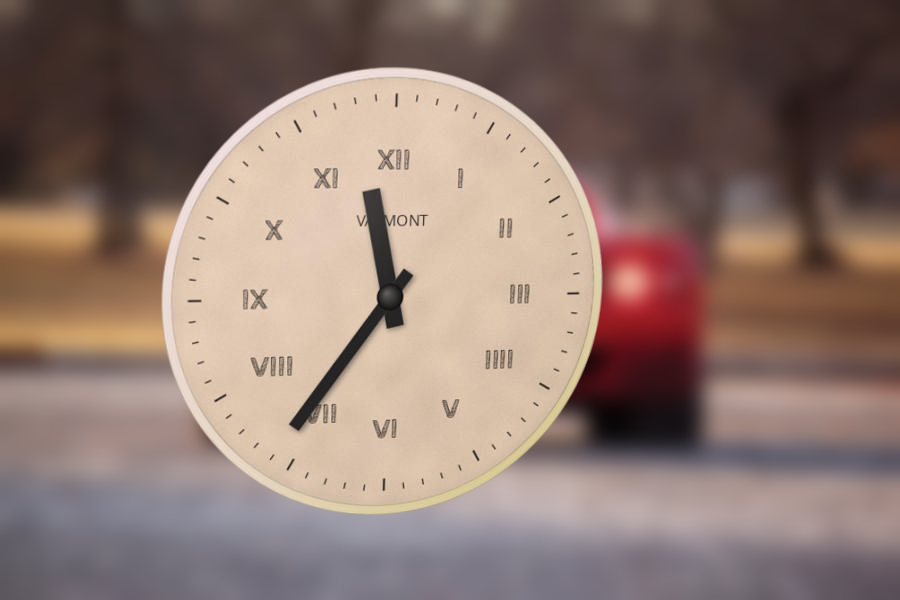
11:36
